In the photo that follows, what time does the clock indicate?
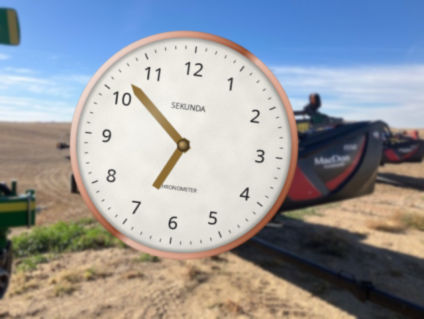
6:52
